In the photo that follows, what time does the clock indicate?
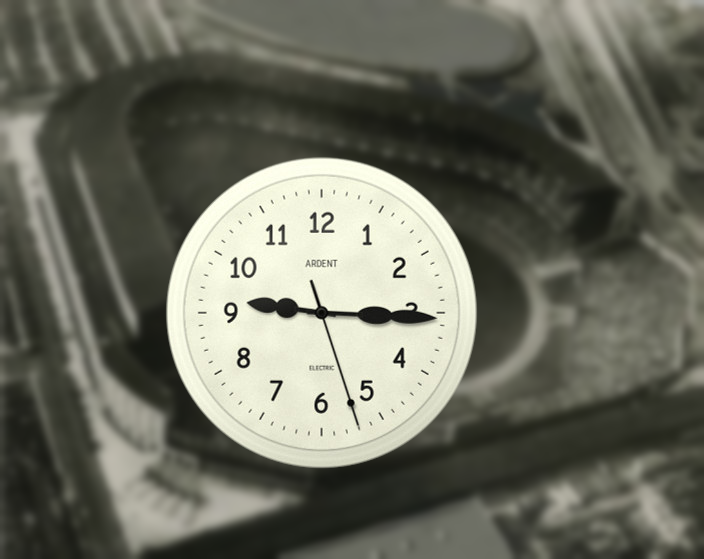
9:15:27
